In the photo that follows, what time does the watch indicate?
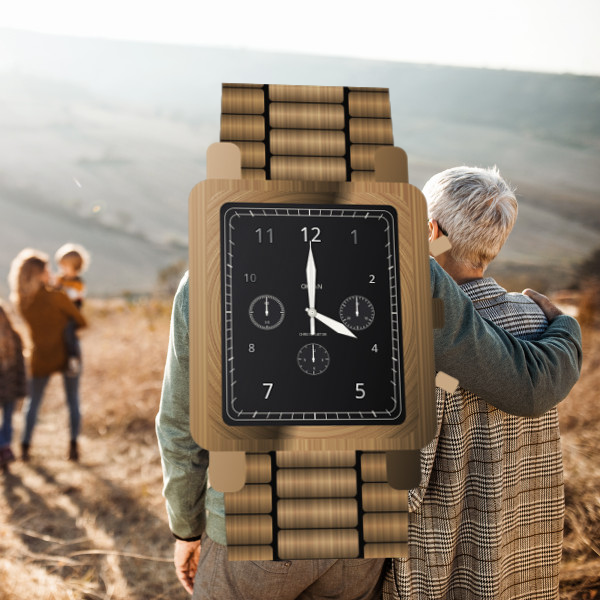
4:00
